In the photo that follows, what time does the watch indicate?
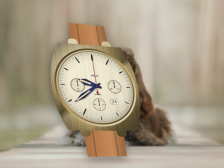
9:39
